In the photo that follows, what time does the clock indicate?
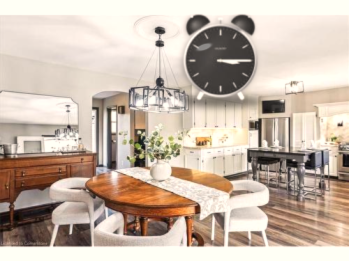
3:15
